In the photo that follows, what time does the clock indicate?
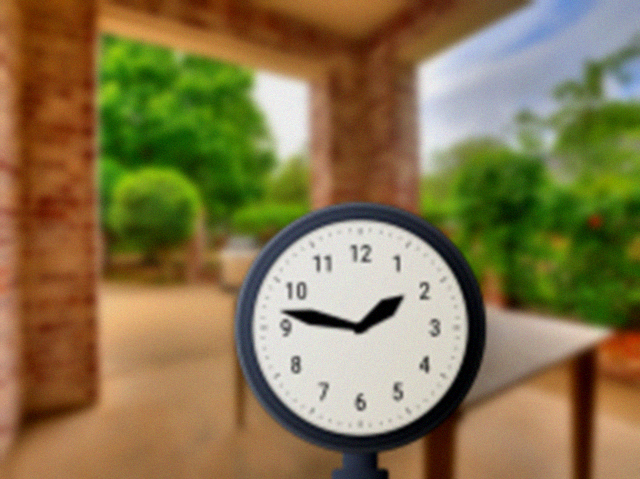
1:47
